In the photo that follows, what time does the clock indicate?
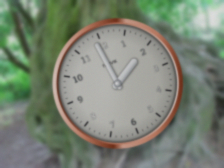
1:59
